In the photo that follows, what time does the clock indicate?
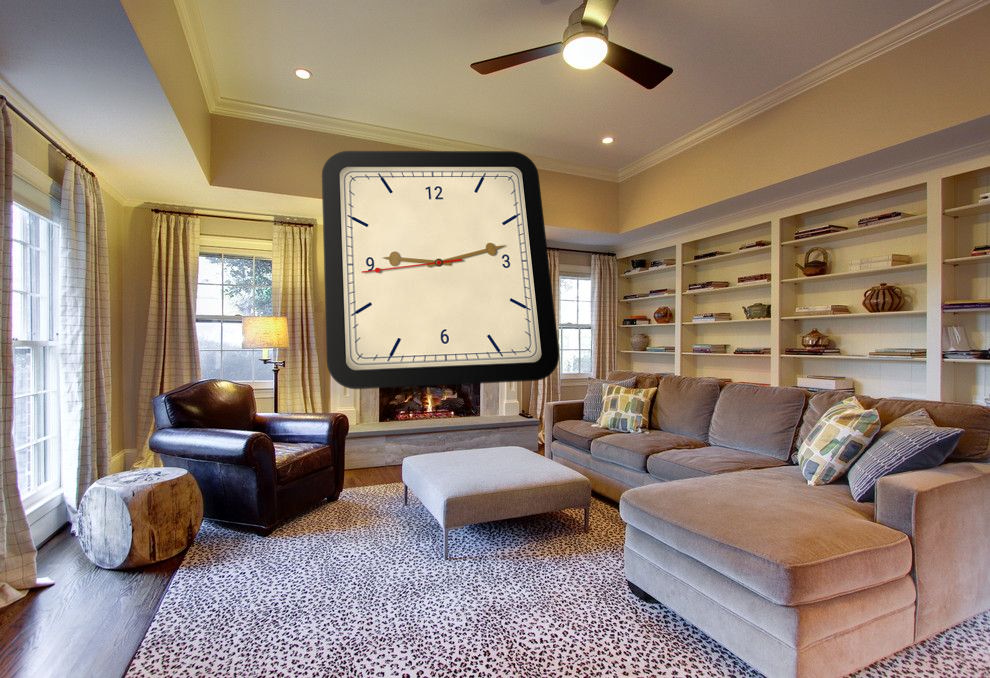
9:12:44
